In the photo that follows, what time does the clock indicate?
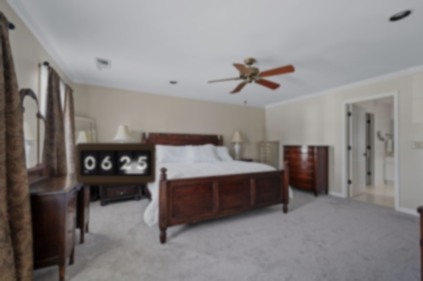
6:25
